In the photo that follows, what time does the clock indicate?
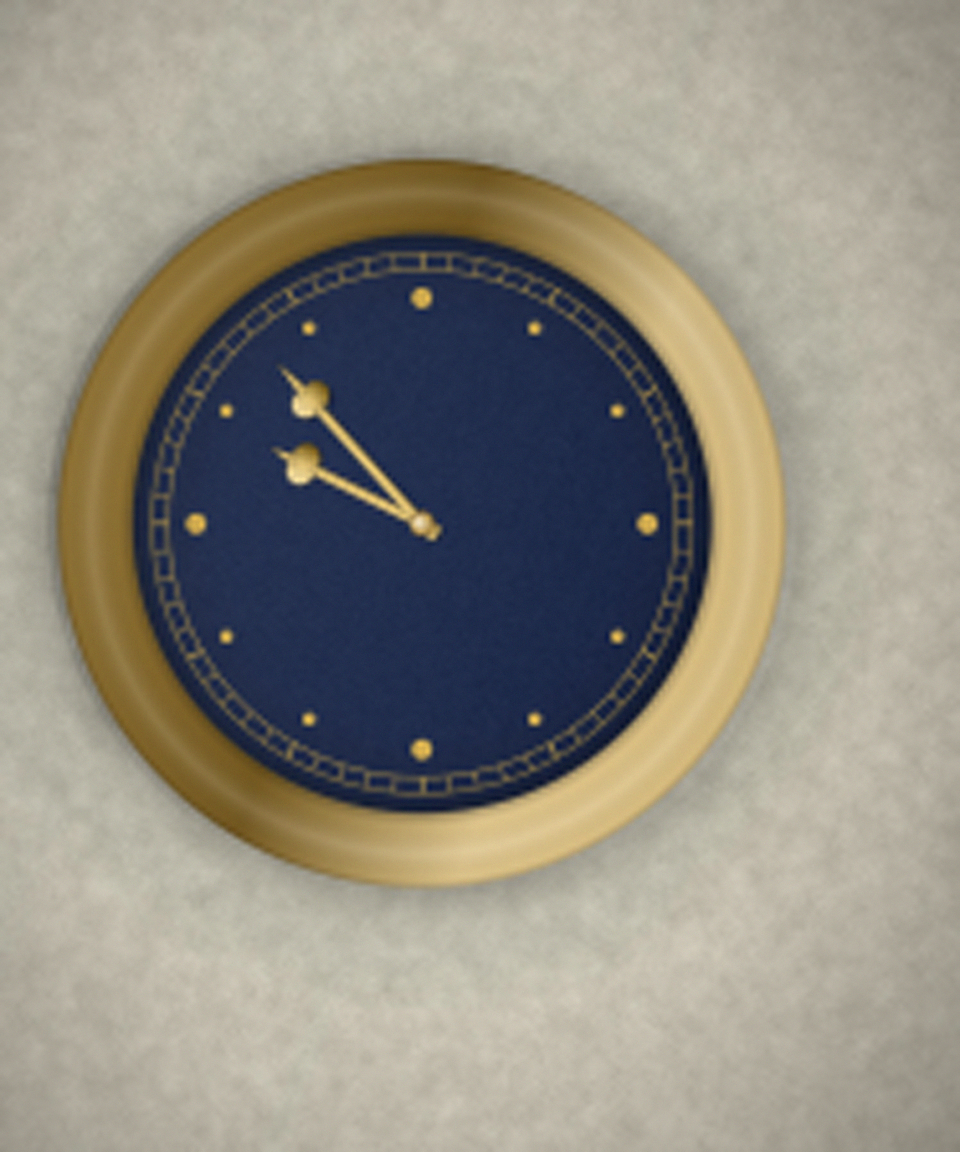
9:53
